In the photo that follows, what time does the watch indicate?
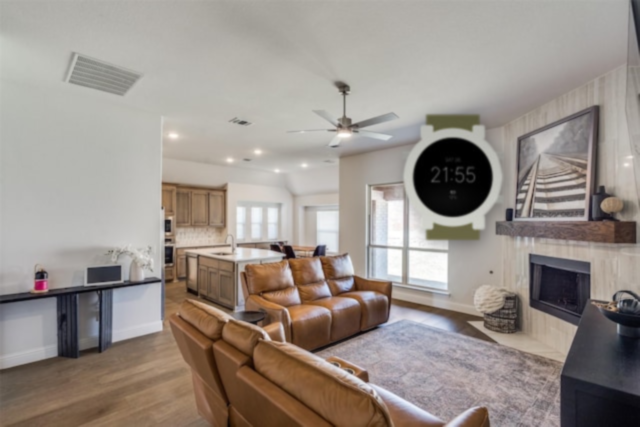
21:55
